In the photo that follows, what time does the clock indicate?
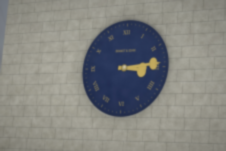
3:14
